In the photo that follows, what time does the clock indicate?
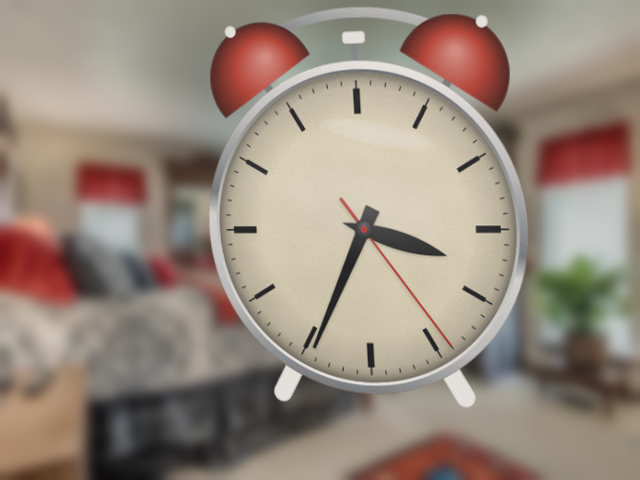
3:34:24
